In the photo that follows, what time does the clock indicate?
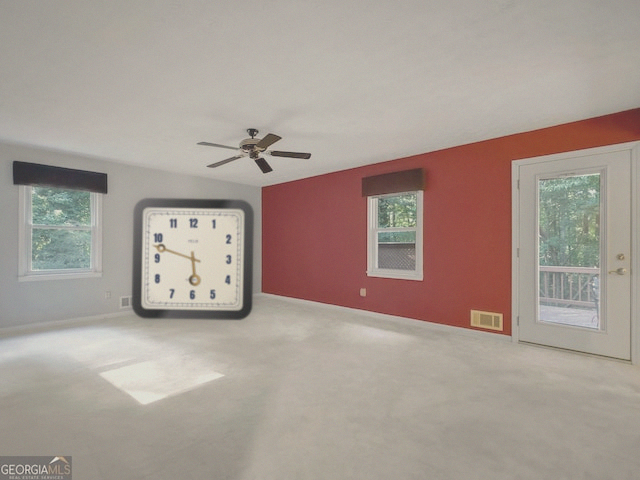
5:48
